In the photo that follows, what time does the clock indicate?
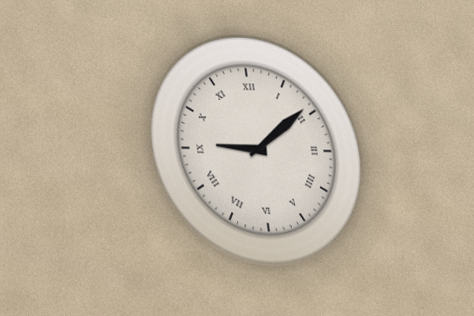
9:09
